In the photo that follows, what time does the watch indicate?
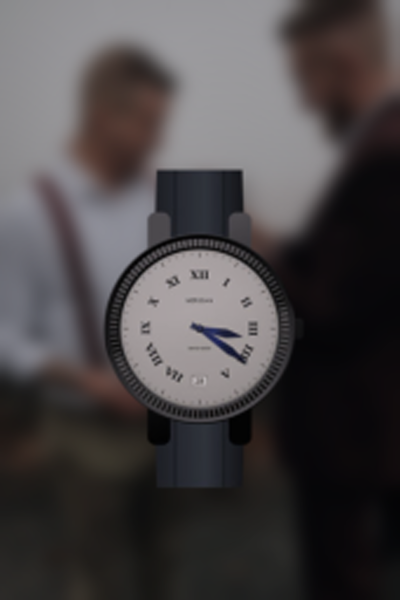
3:21
